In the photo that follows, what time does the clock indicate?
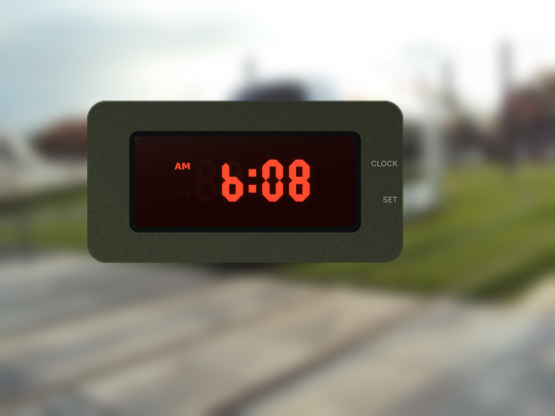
6:08
